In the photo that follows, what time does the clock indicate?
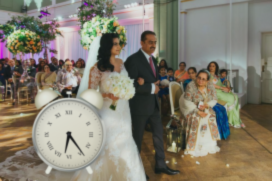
6:24
